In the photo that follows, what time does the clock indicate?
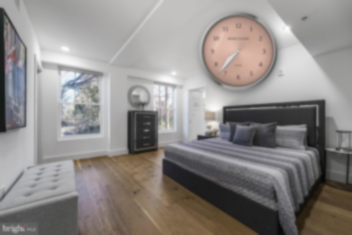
7:37
